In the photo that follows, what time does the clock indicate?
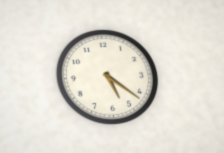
5:22
